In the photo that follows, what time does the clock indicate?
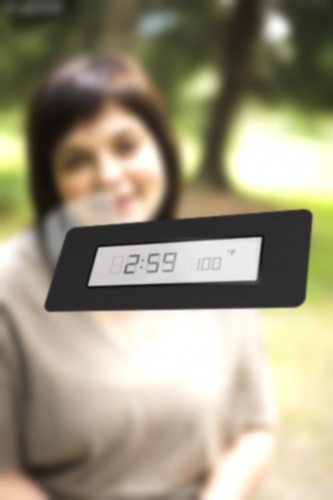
2:59
